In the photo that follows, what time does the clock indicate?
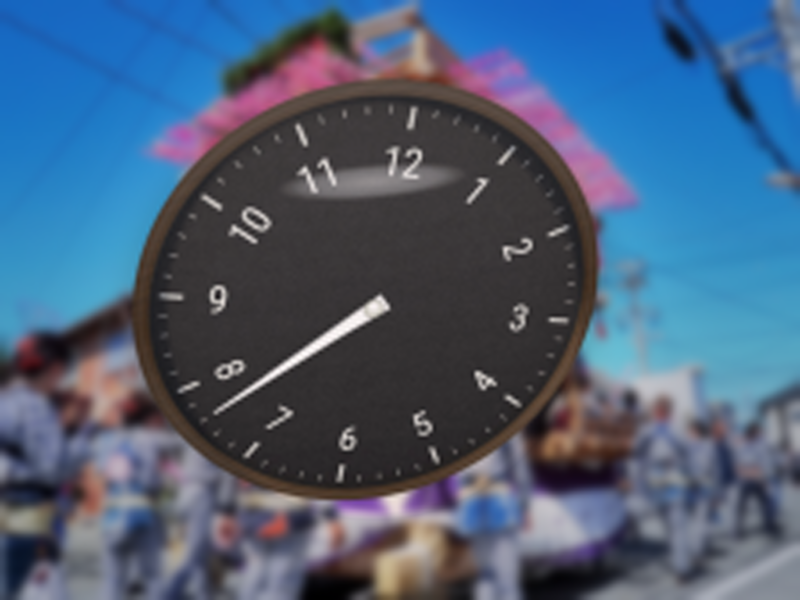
7:38
